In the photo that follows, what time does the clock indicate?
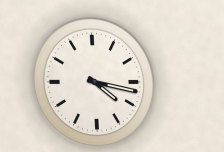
4:17
